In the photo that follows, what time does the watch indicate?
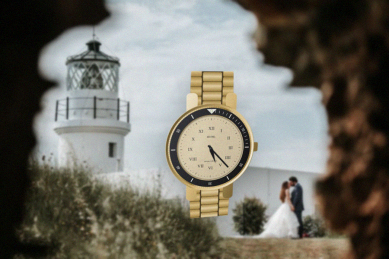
5:23
